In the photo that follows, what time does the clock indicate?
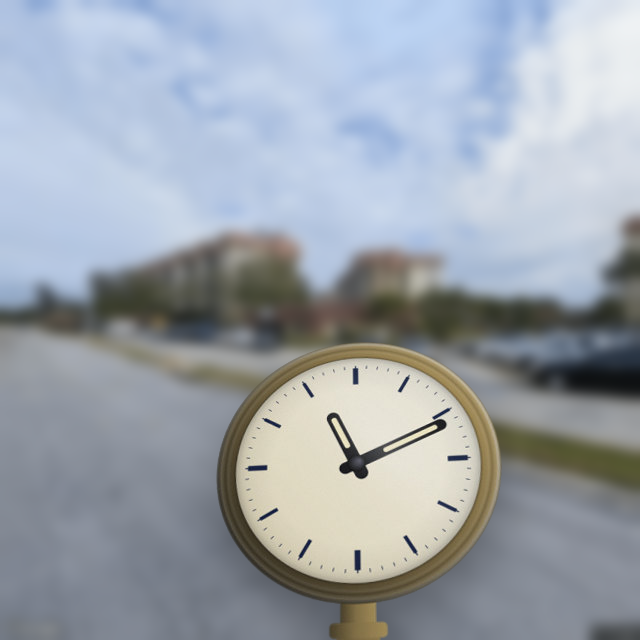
11:11
